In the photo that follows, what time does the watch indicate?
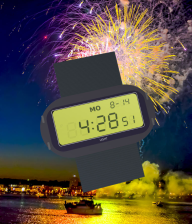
4:28:51
